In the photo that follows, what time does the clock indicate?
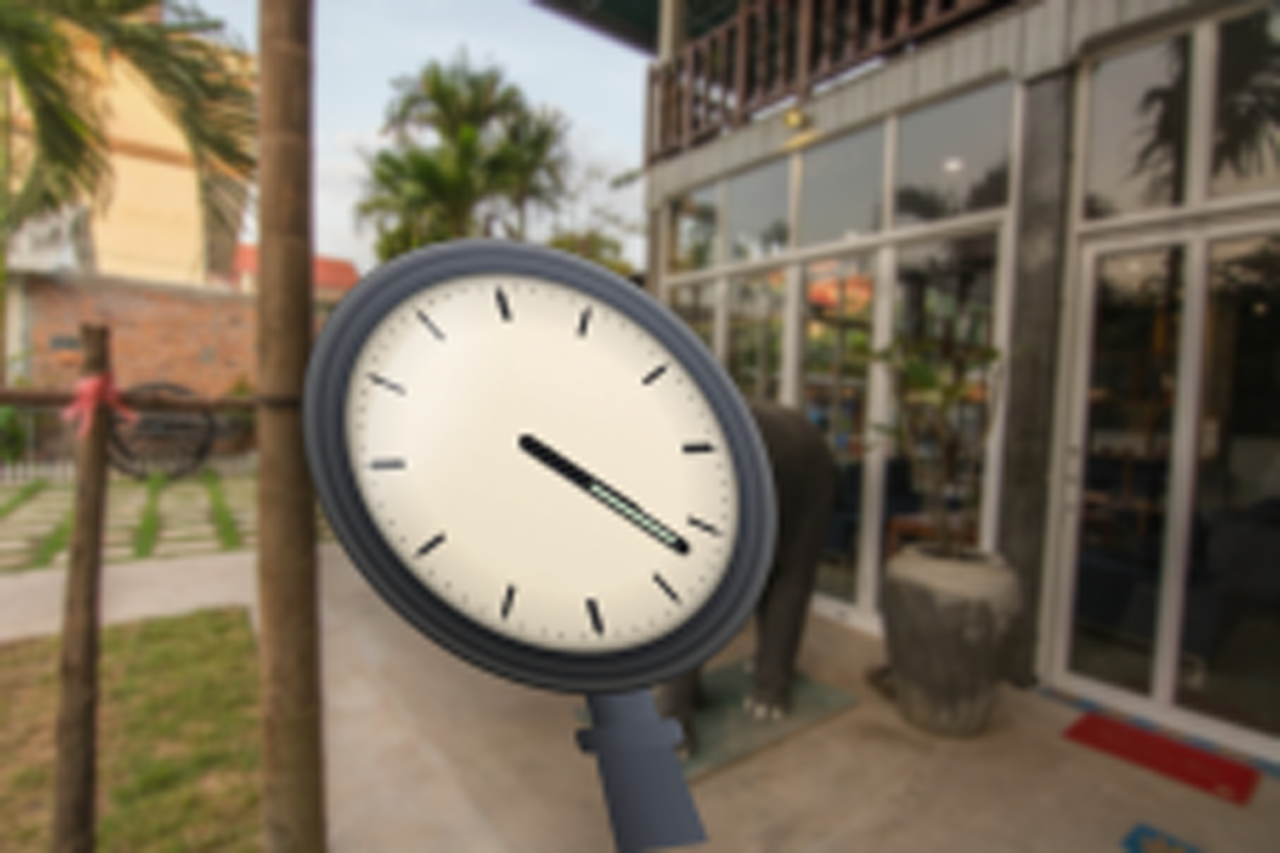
4:22
